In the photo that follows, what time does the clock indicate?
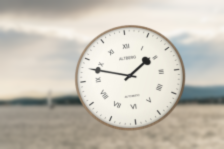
1:48
